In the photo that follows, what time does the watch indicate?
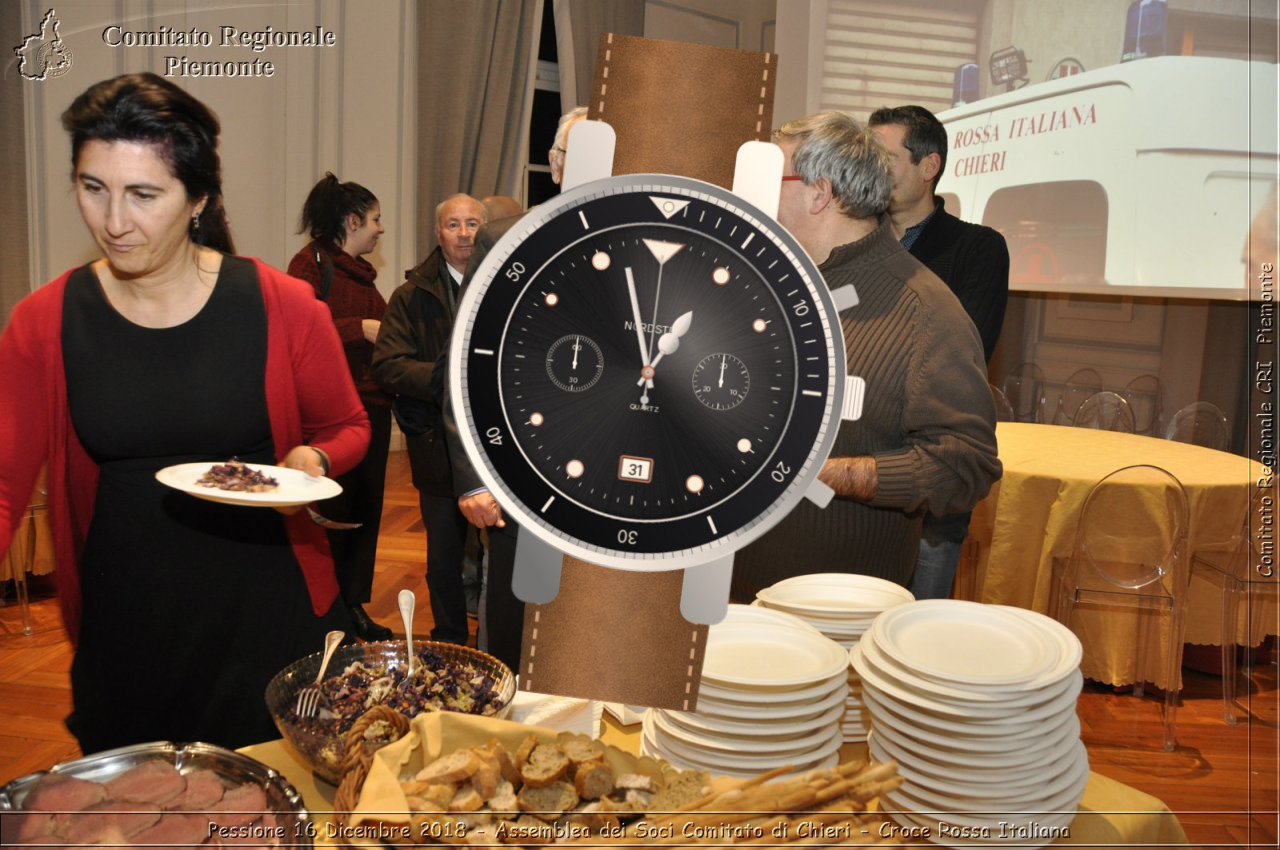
12:57
